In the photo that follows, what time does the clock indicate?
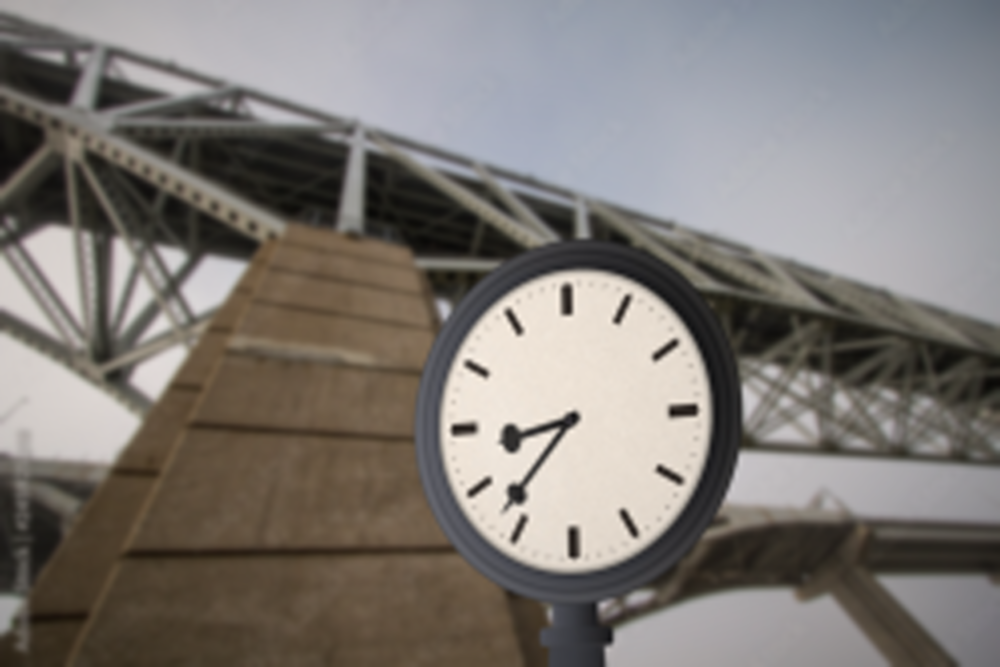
8:37
